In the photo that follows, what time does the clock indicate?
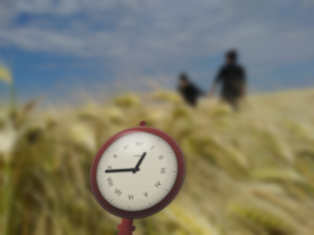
12:44
